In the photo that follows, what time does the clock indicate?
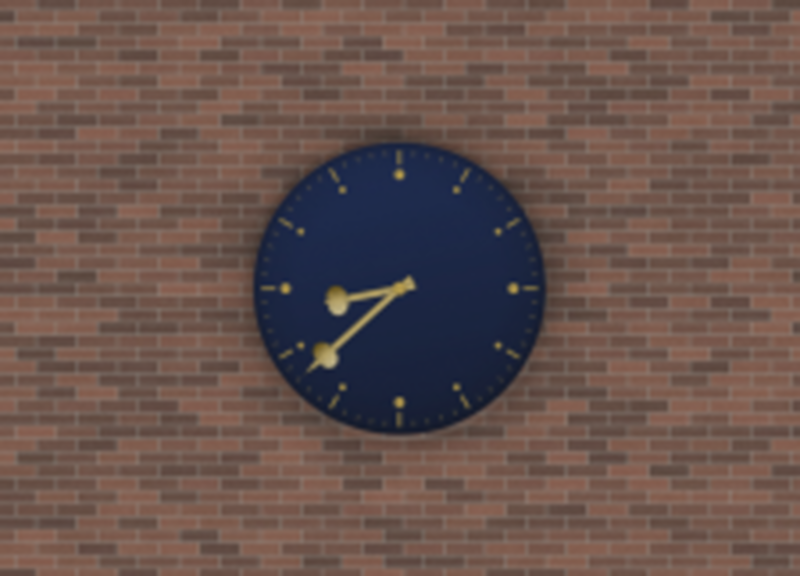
8:38
